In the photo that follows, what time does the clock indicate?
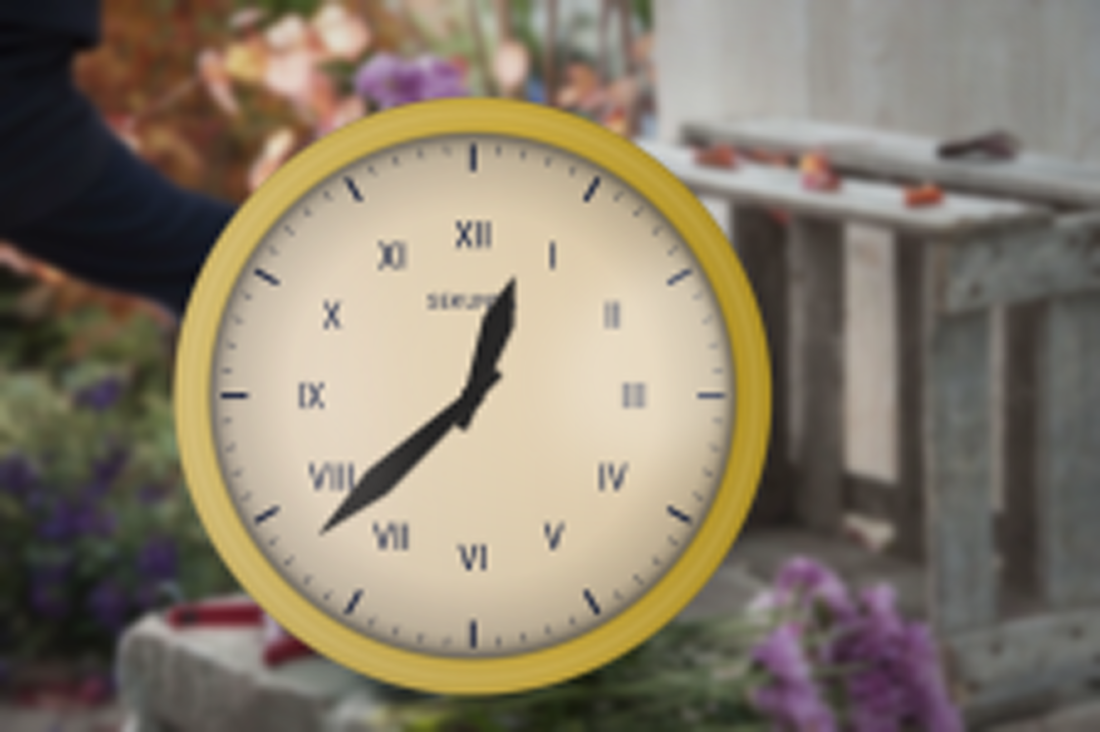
12:38
